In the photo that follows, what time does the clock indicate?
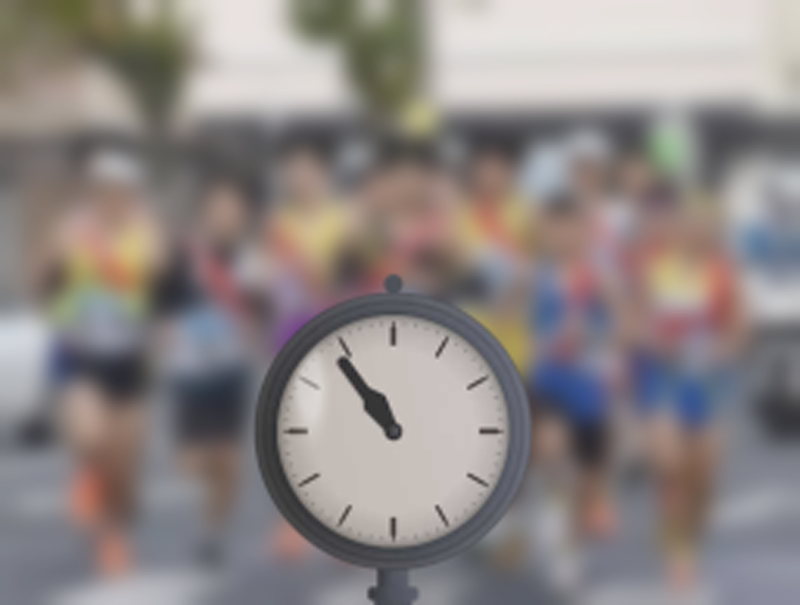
10:54
